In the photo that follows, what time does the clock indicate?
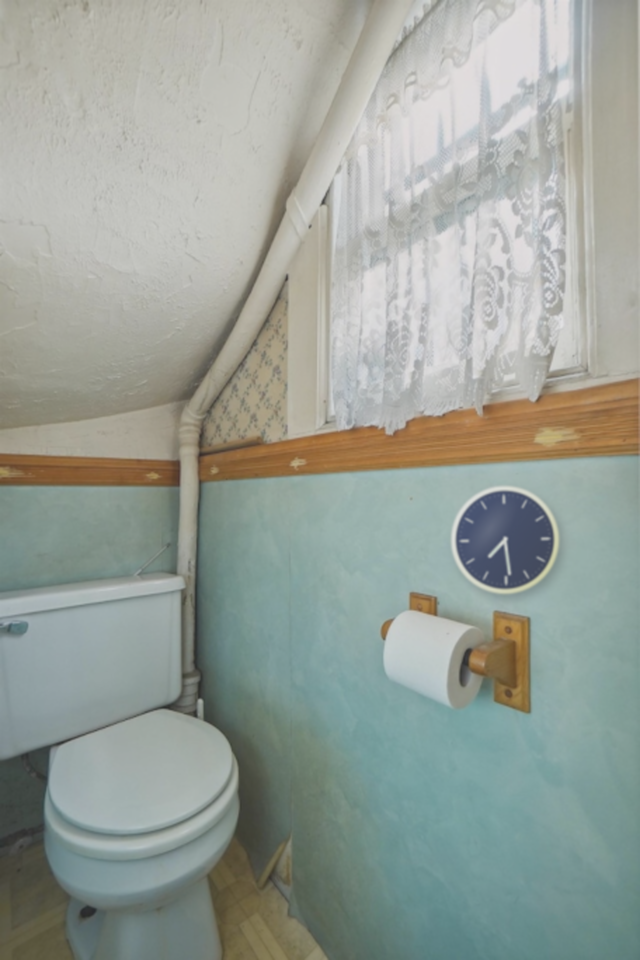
7:29
